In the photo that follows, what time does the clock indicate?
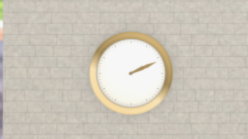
2:11
